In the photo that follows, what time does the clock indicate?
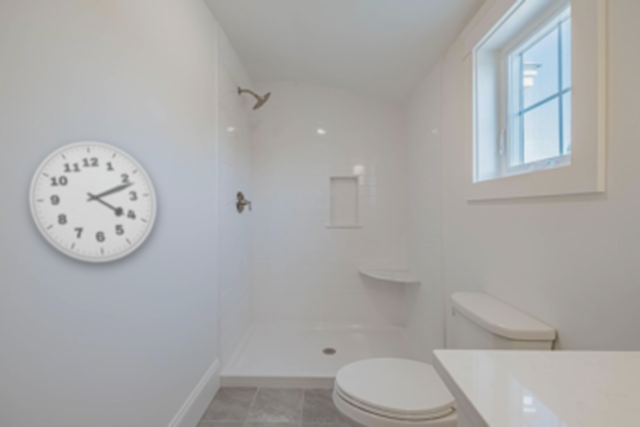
4:12
